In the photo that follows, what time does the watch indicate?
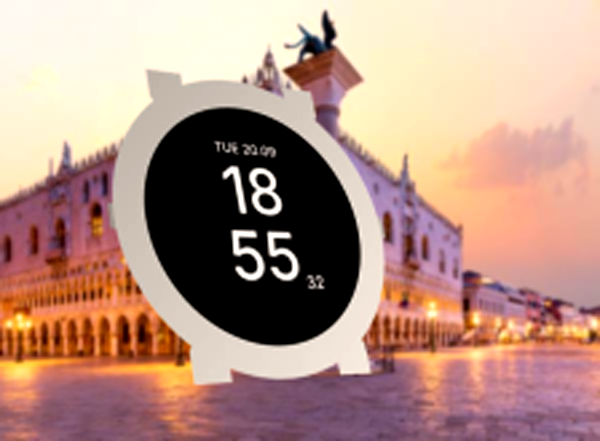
18:55
